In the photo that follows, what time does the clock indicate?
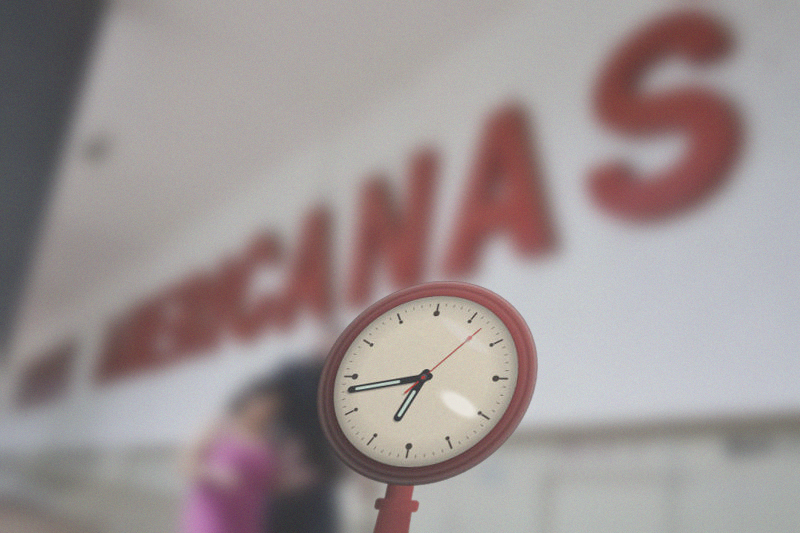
6:43:07
